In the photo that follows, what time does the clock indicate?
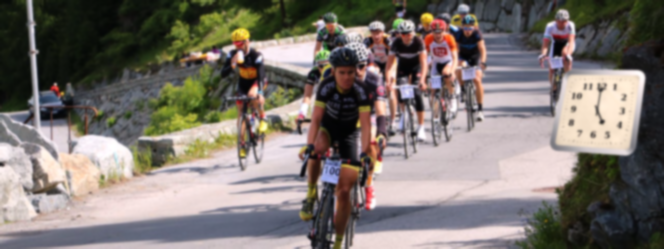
5:00
